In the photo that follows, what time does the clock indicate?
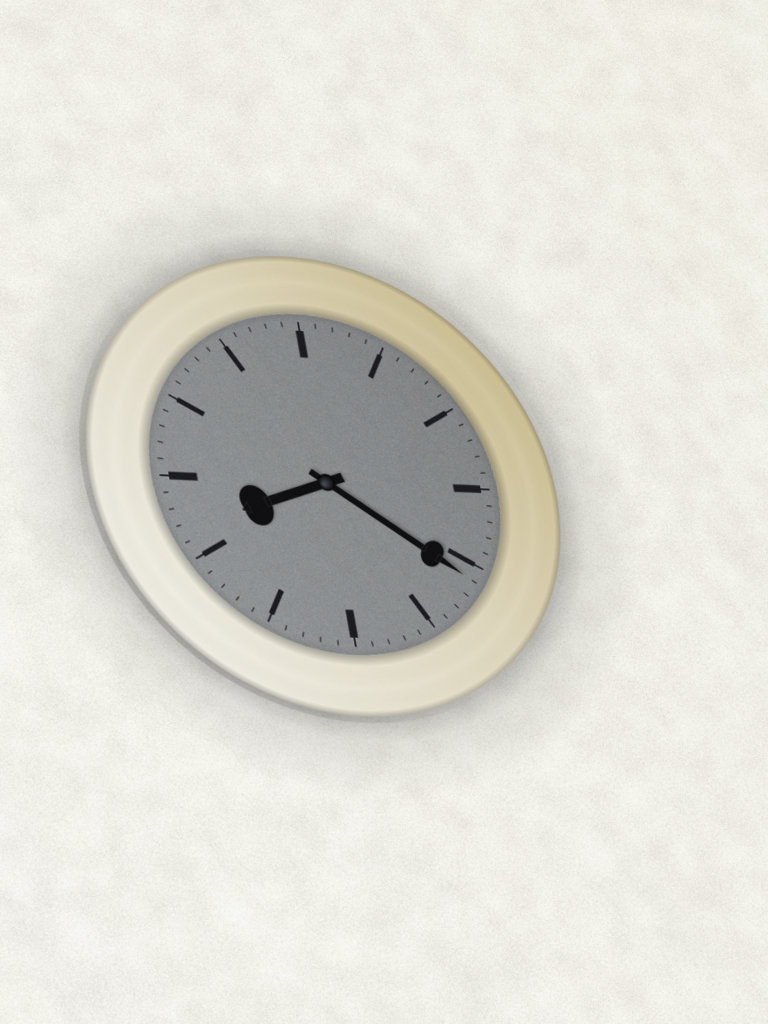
8:21
